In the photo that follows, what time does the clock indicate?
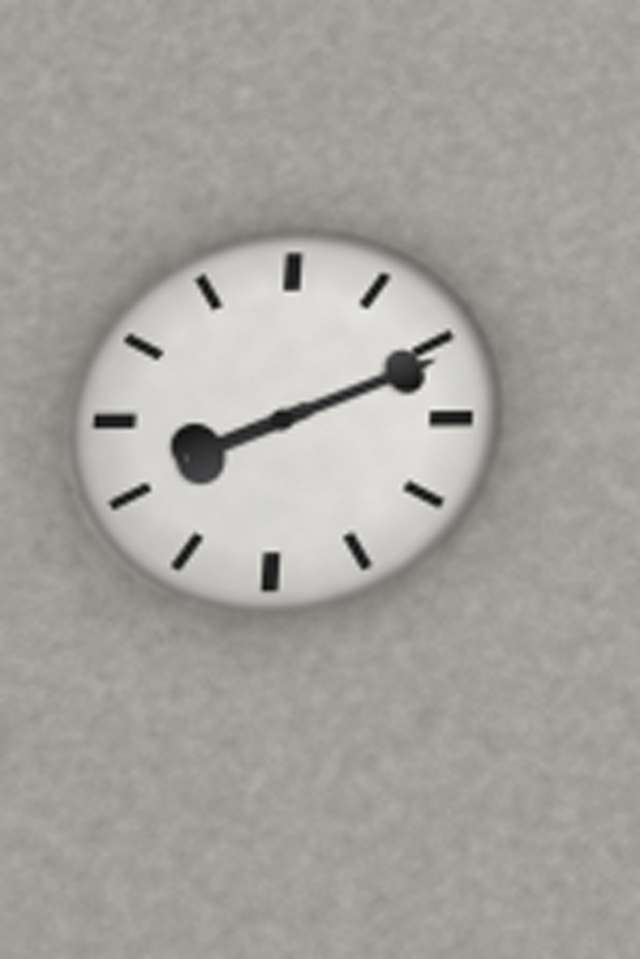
8:11
